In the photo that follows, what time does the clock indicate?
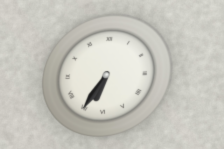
6:35
